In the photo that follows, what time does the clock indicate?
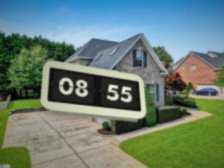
8:55
